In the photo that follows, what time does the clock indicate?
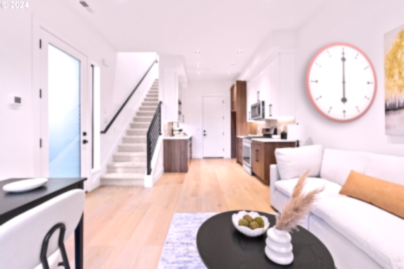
6:00
